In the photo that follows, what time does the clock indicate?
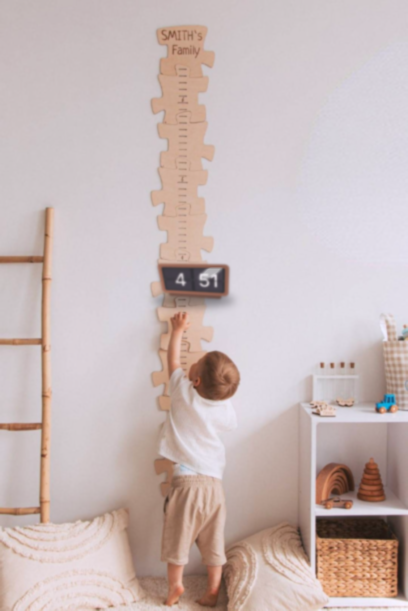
4:51
